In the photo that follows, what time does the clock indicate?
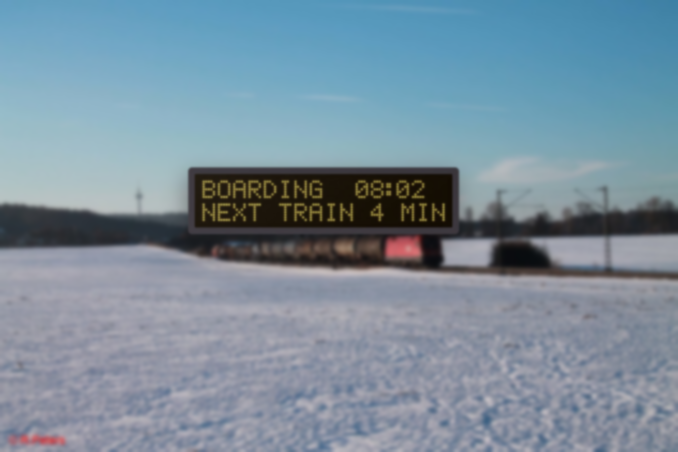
8:02
